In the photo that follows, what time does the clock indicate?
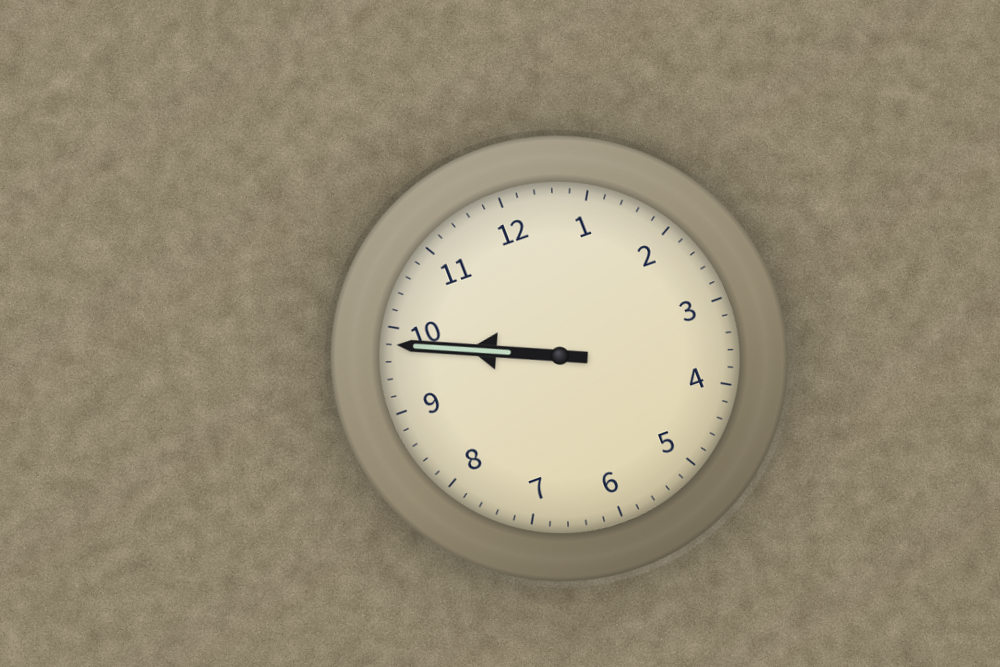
9:49
